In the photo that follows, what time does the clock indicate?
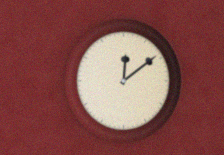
12:09
